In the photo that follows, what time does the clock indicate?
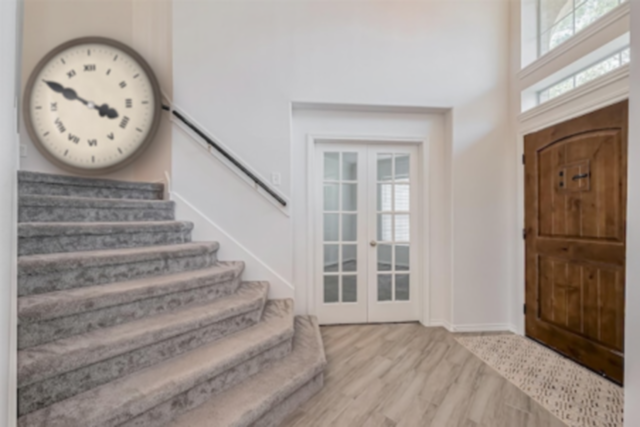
3:50
